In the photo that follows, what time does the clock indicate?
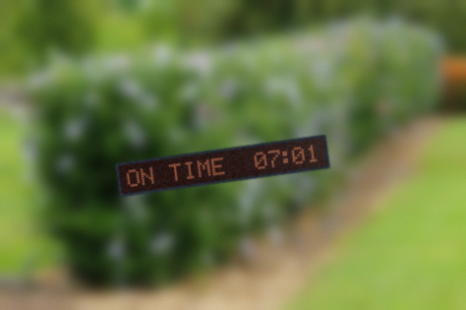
7:01
